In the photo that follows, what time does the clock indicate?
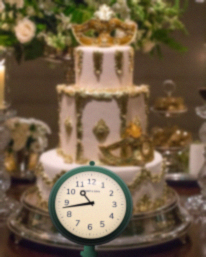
10:43
